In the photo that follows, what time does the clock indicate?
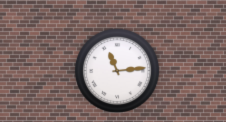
11:14
